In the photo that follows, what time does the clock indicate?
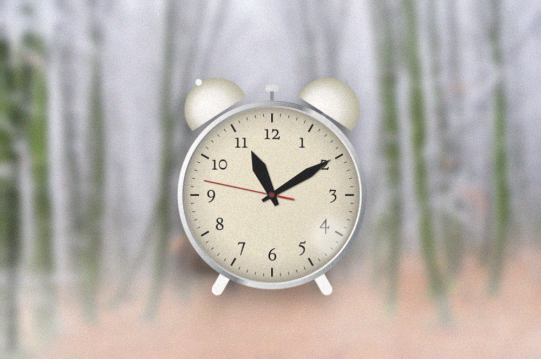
11:09:47
